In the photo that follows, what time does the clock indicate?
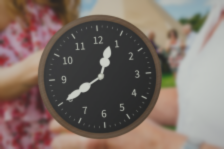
12:40
